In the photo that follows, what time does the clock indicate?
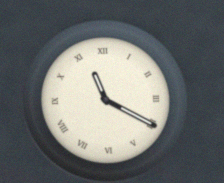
11:20
